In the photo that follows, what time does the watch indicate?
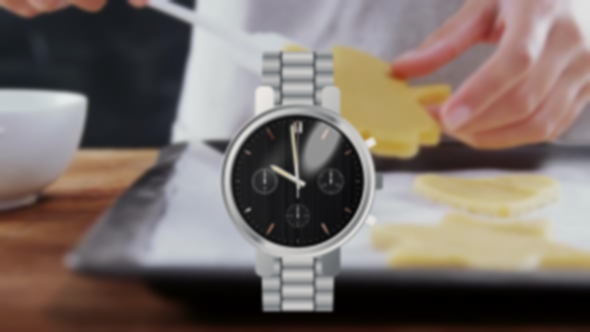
9:59
